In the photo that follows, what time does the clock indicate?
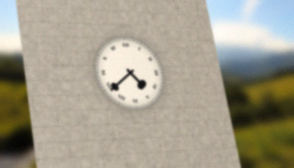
4:39
